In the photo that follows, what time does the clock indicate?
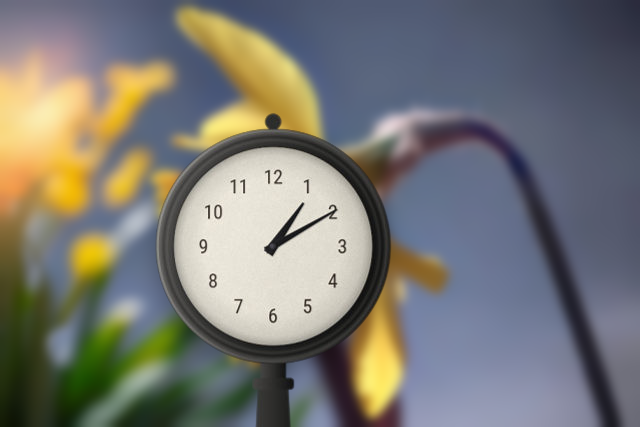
1:10
